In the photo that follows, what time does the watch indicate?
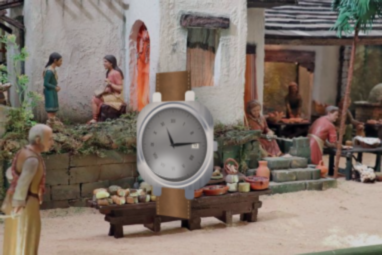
11:14
